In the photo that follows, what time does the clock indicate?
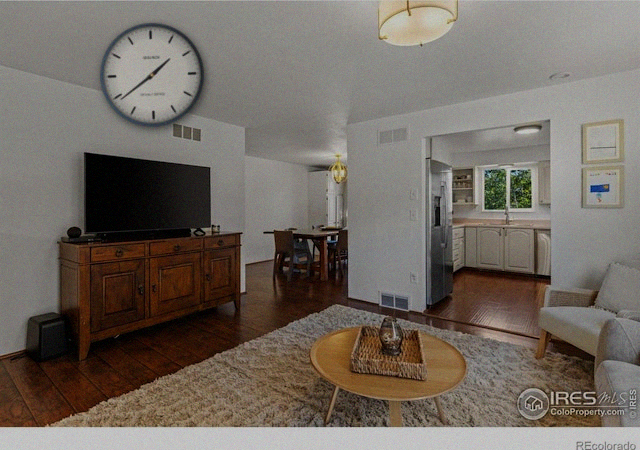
1:39
